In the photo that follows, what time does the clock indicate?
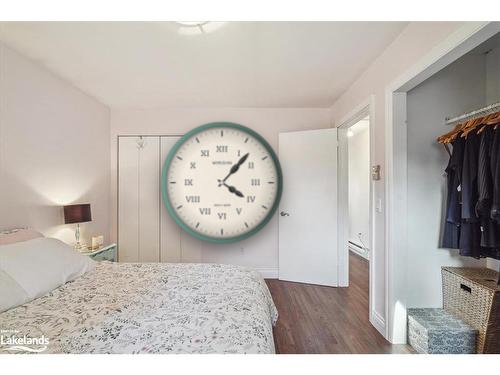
4:07
